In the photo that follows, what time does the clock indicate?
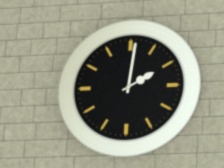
2:01
